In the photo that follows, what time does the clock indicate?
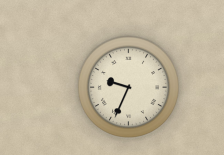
9:34
